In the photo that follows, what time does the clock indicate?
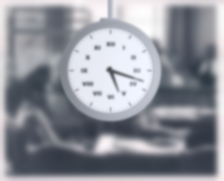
5:18
